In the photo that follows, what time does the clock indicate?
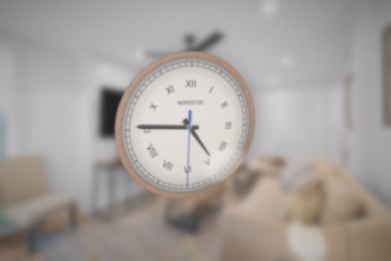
4:45:30
